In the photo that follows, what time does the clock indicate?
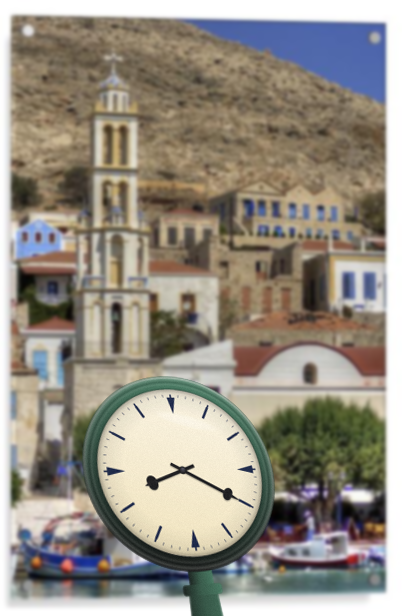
8:20
